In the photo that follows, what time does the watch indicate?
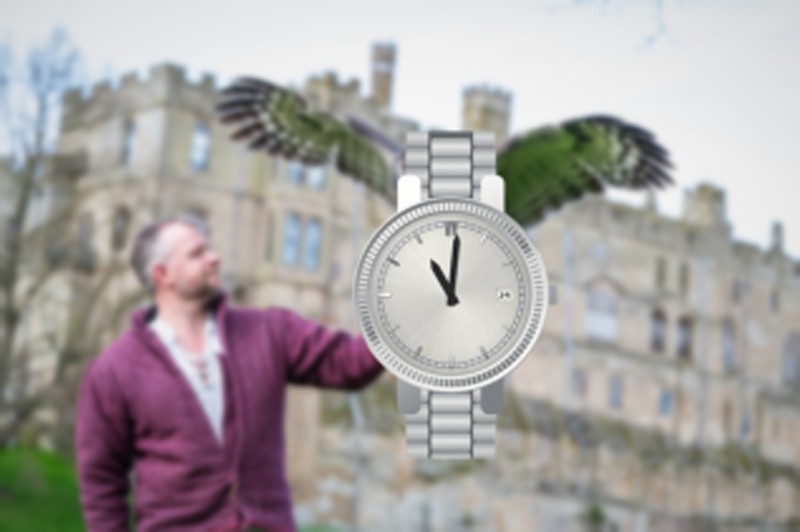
11:01
